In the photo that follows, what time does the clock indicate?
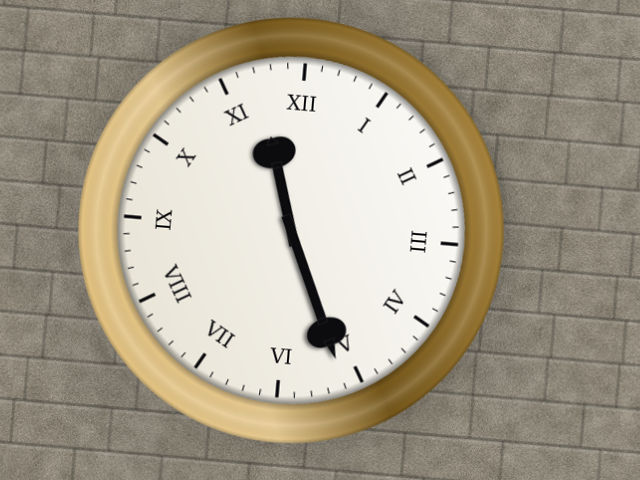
11:26
